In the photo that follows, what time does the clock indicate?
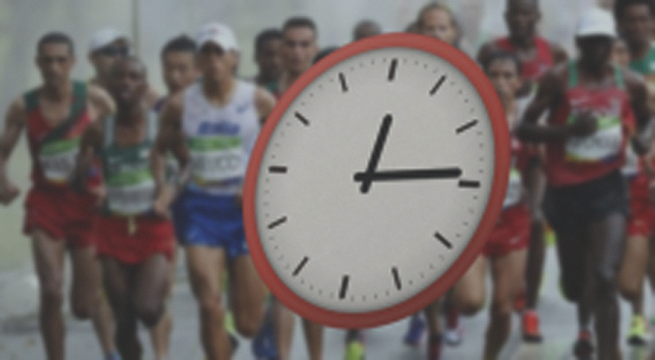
12:14
